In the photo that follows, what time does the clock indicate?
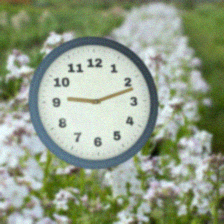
9:12
